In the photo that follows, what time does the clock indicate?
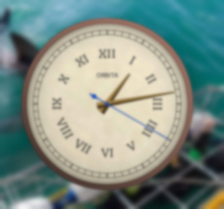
1:13:20
